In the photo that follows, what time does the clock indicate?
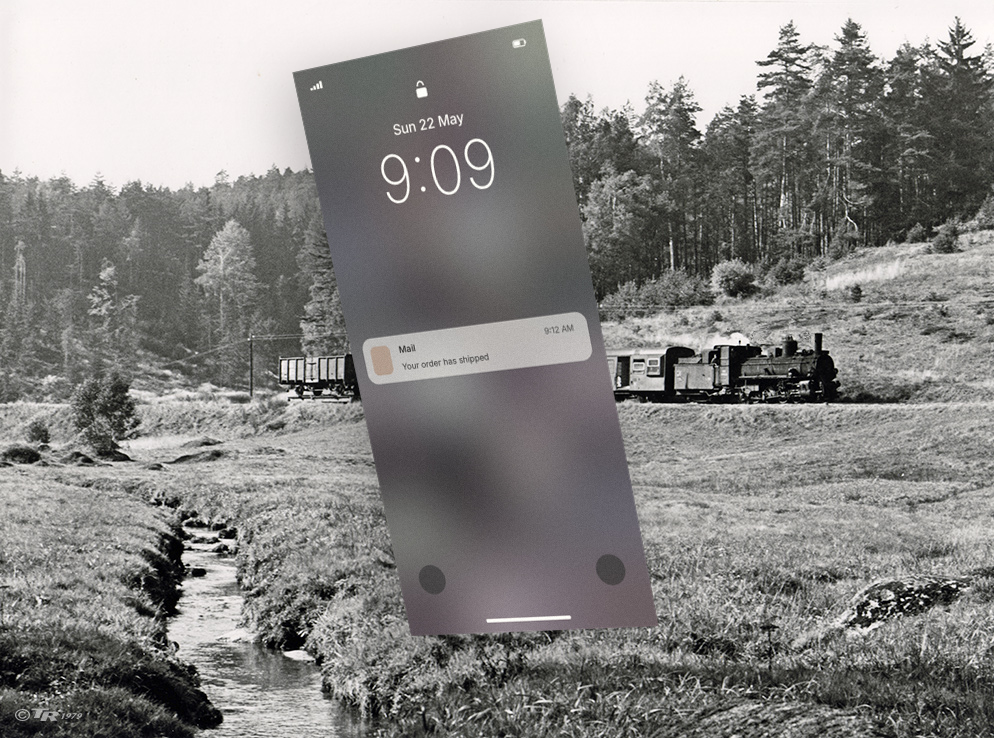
9:09
